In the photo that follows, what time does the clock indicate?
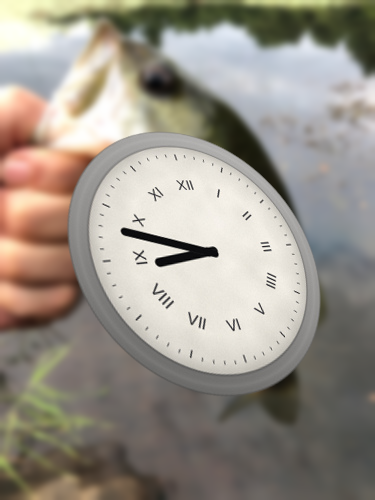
8:48
